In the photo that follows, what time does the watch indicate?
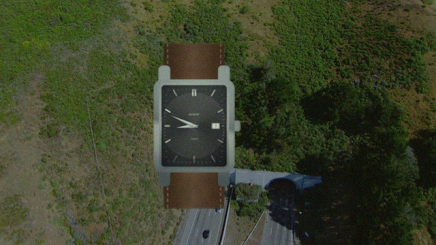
8:49
